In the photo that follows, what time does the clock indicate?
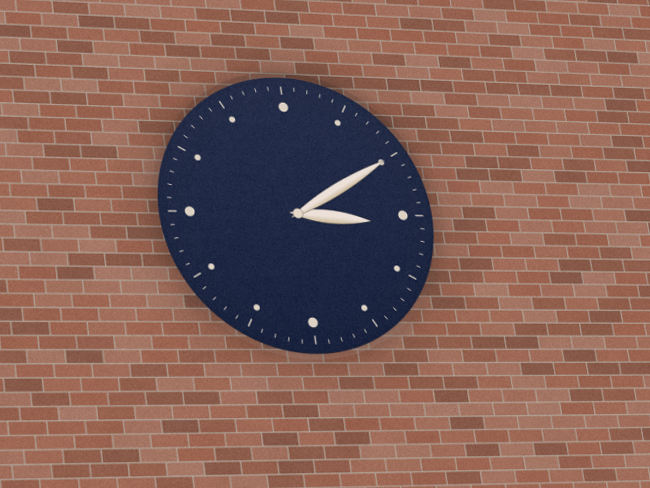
3:10
